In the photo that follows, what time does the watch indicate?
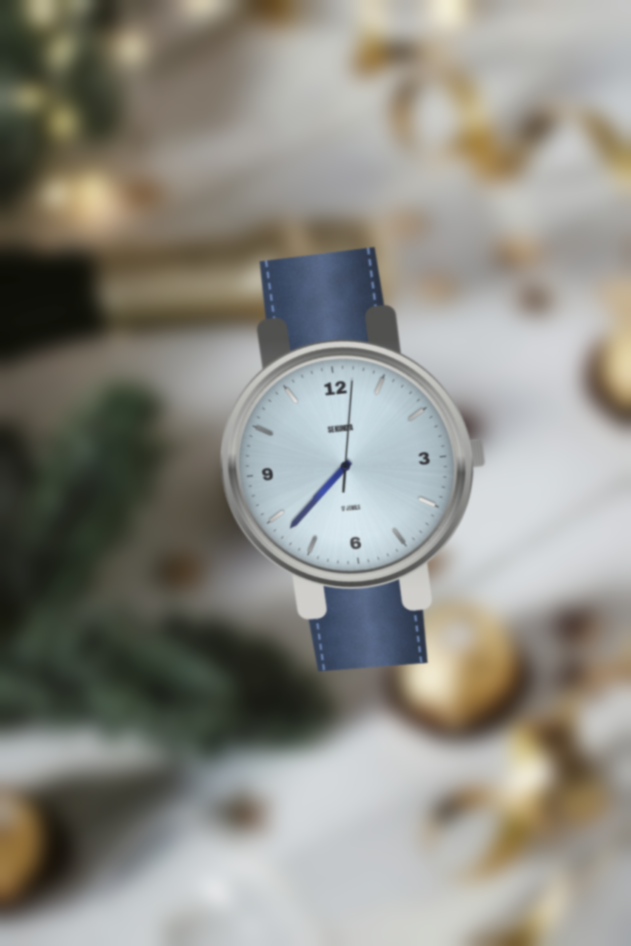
7:38:02
